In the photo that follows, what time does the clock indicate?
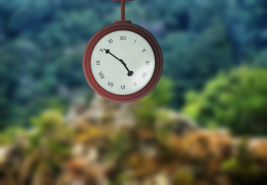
4:51
